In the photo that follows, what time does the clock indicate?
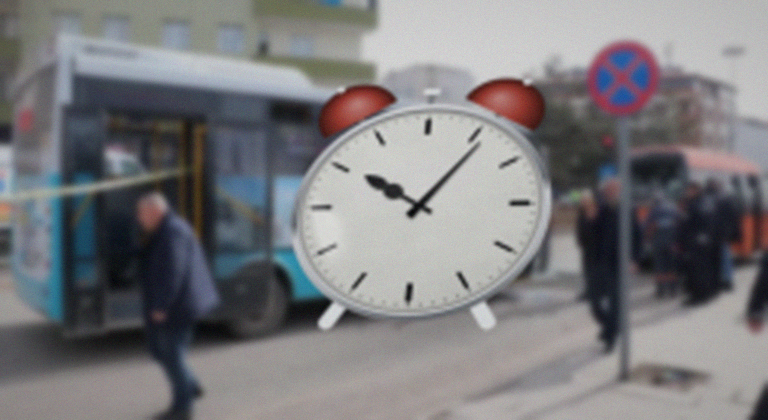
10:06
